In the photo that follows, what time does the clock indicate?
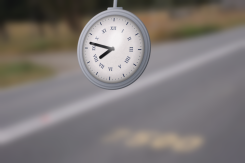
7:47
